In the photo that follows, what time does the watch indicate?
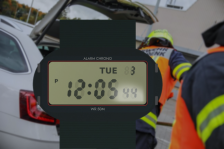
12:05:44
